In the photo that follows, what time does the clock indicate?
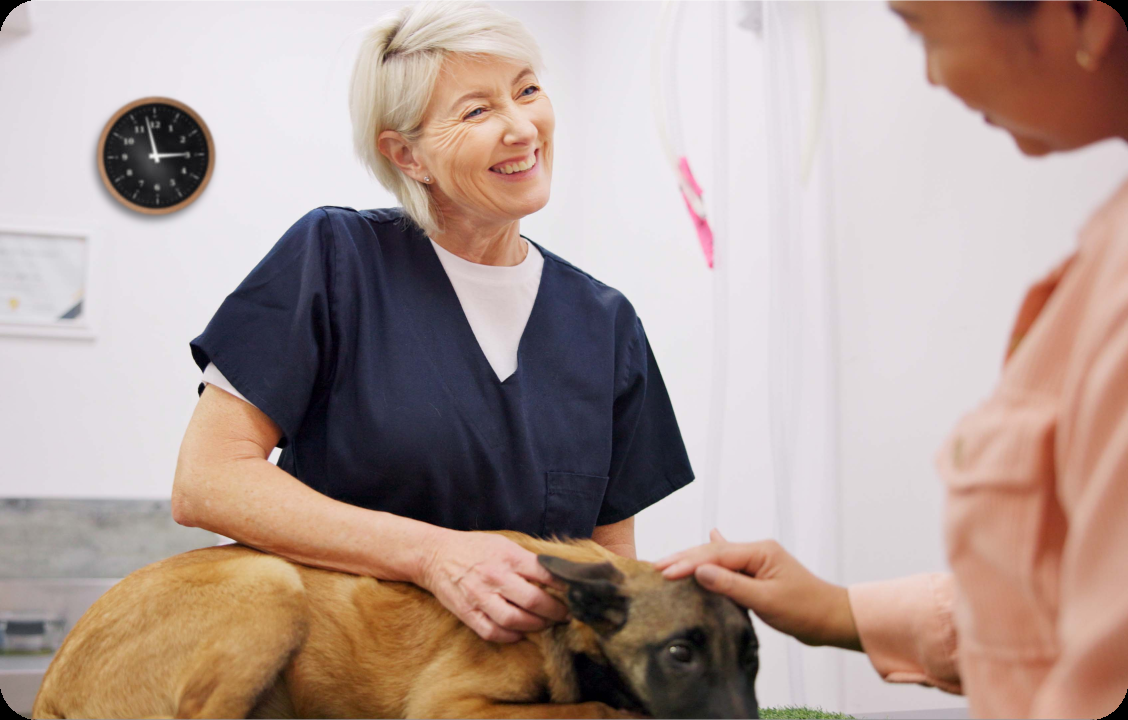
2:58
